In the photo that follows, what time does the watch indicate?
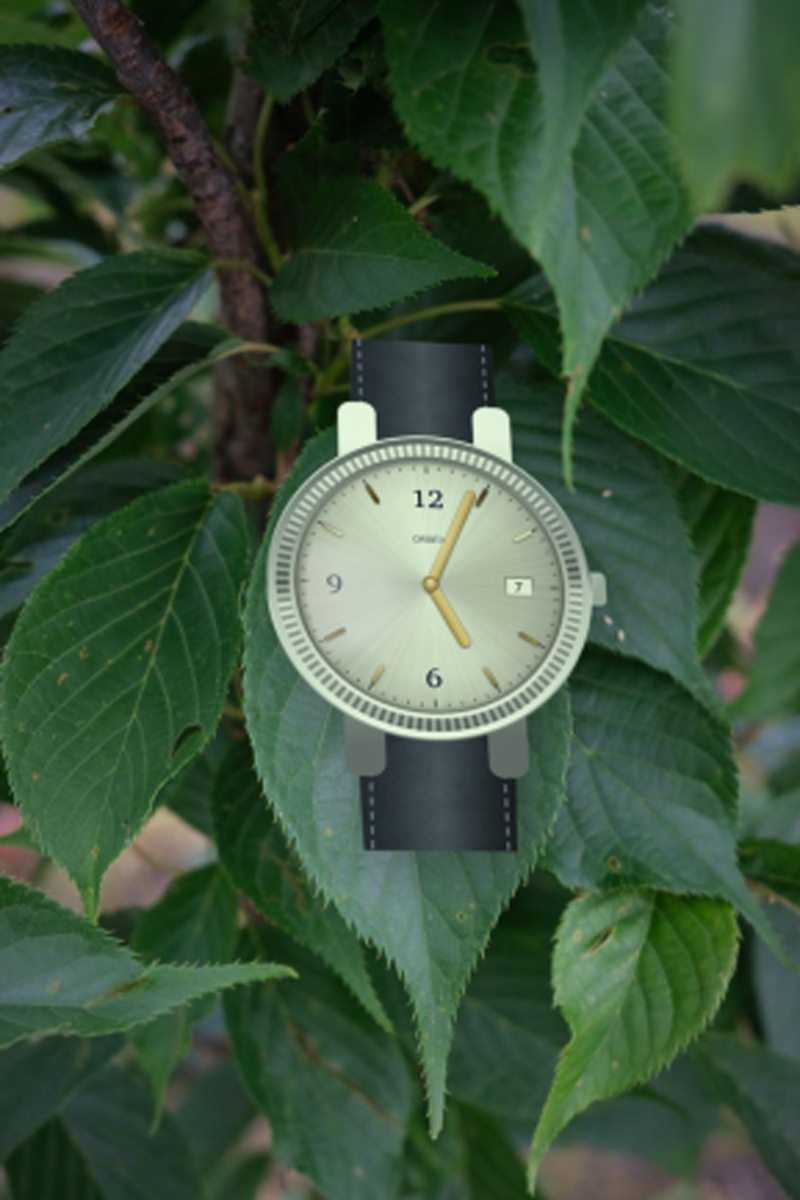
5:04
